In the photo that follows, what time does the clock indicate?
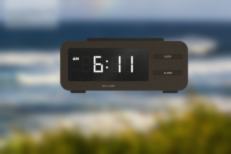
6:11
